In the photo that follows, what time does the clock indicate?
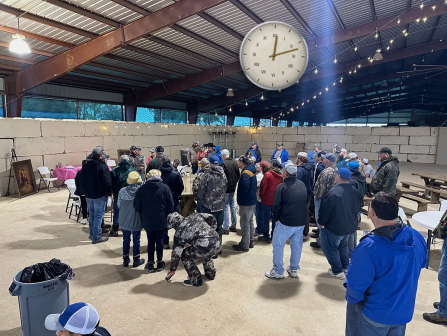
12:12
